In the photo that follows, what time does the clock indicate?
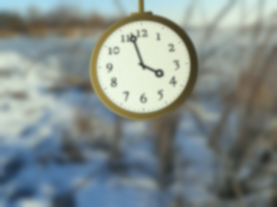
3:57
